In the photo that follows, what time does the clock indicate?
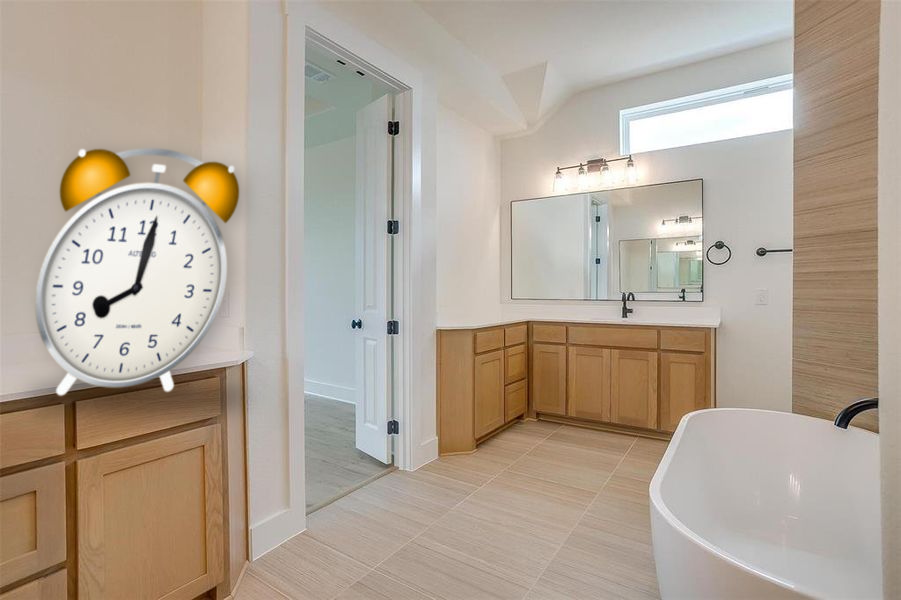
8:01
